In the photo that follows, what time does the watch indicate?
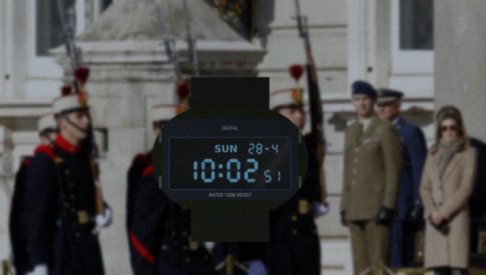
10:02:51
